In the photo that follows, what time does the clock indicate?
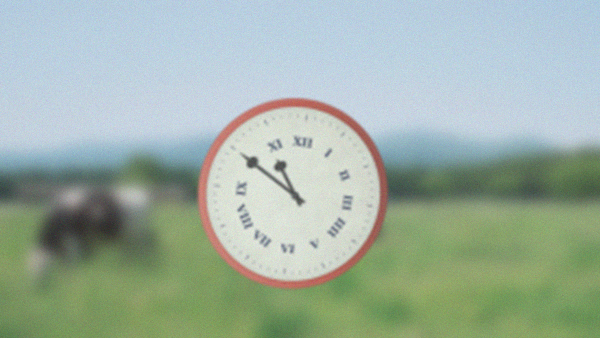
10:50
